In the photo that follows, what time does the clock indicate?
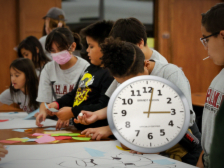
3:02
